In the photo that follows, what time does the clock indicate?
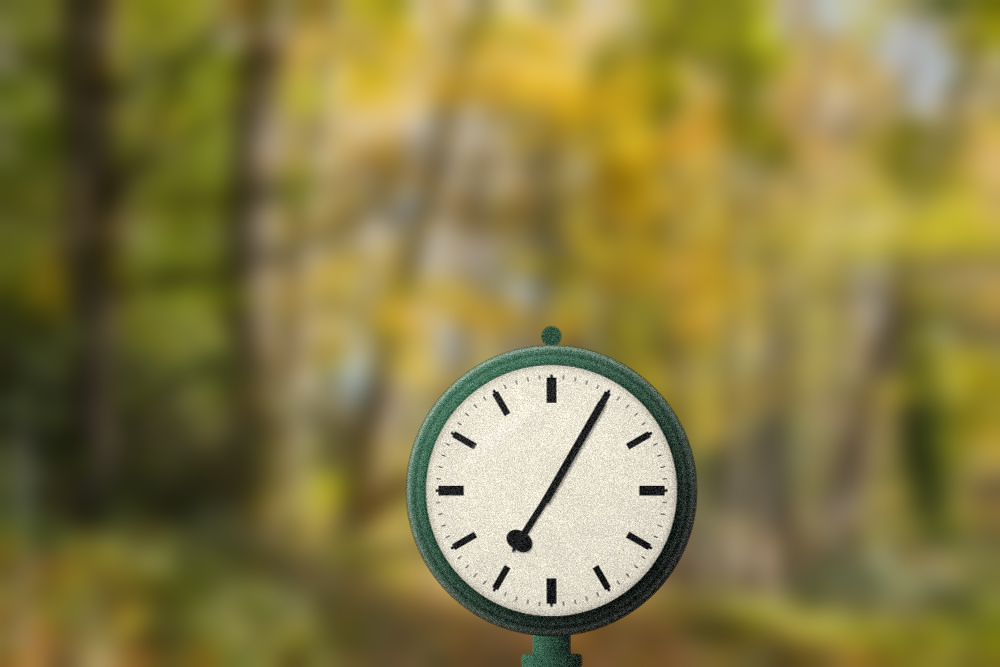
7:05
